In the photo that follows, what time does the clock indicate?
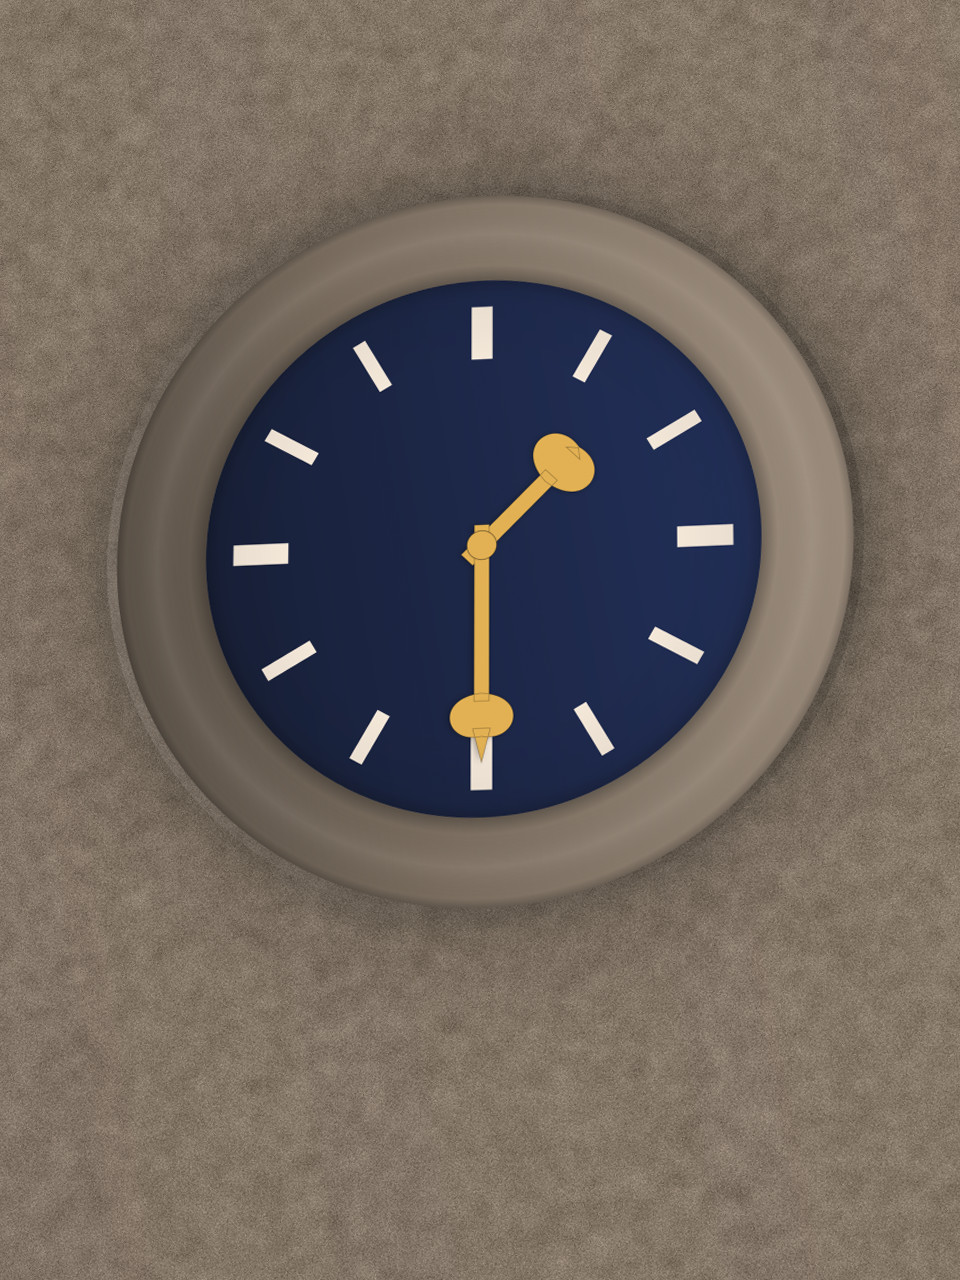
1:30
